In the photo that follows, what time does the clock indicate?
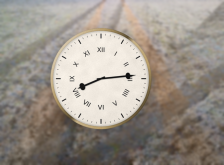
8:14
